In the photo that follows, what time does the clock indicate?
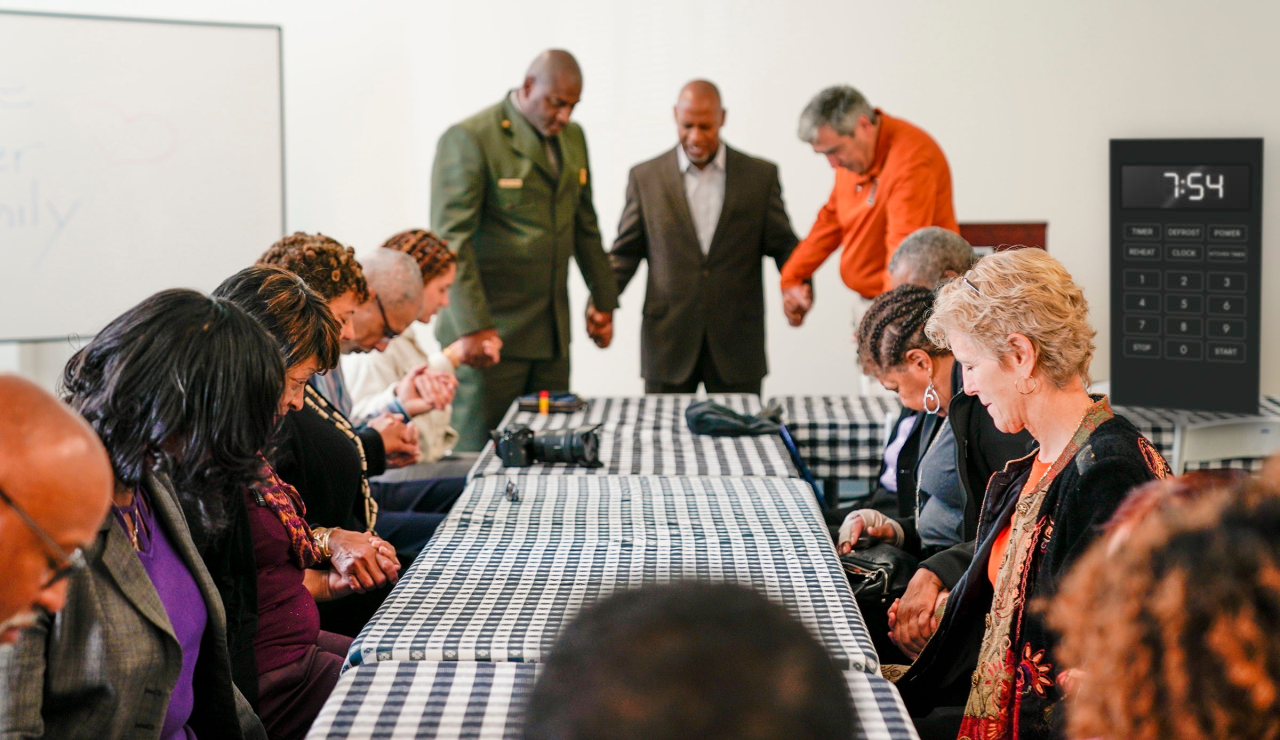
7:54
